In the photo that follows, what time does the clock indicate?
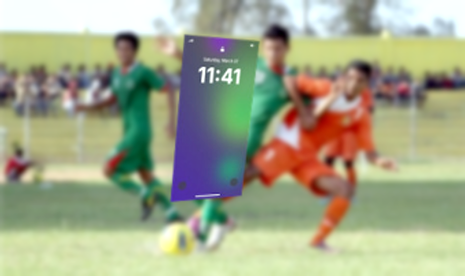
11:41
